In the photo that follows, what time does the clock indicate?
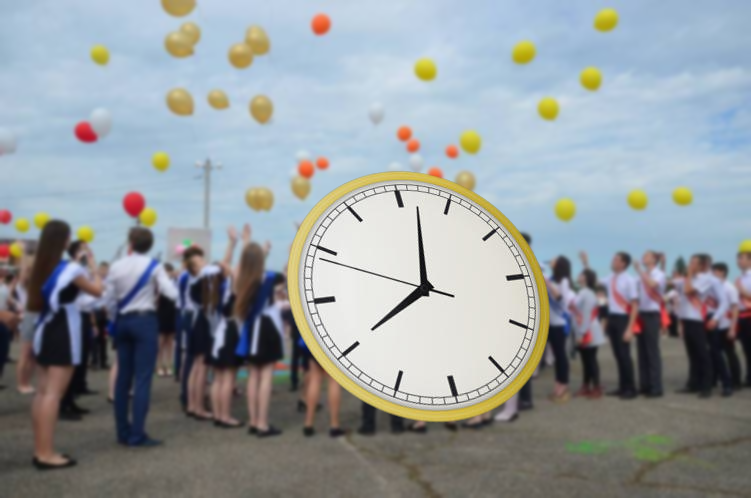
8:01:49
